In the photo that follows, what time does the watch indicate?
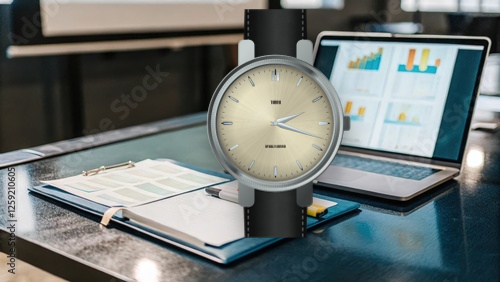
2:18
